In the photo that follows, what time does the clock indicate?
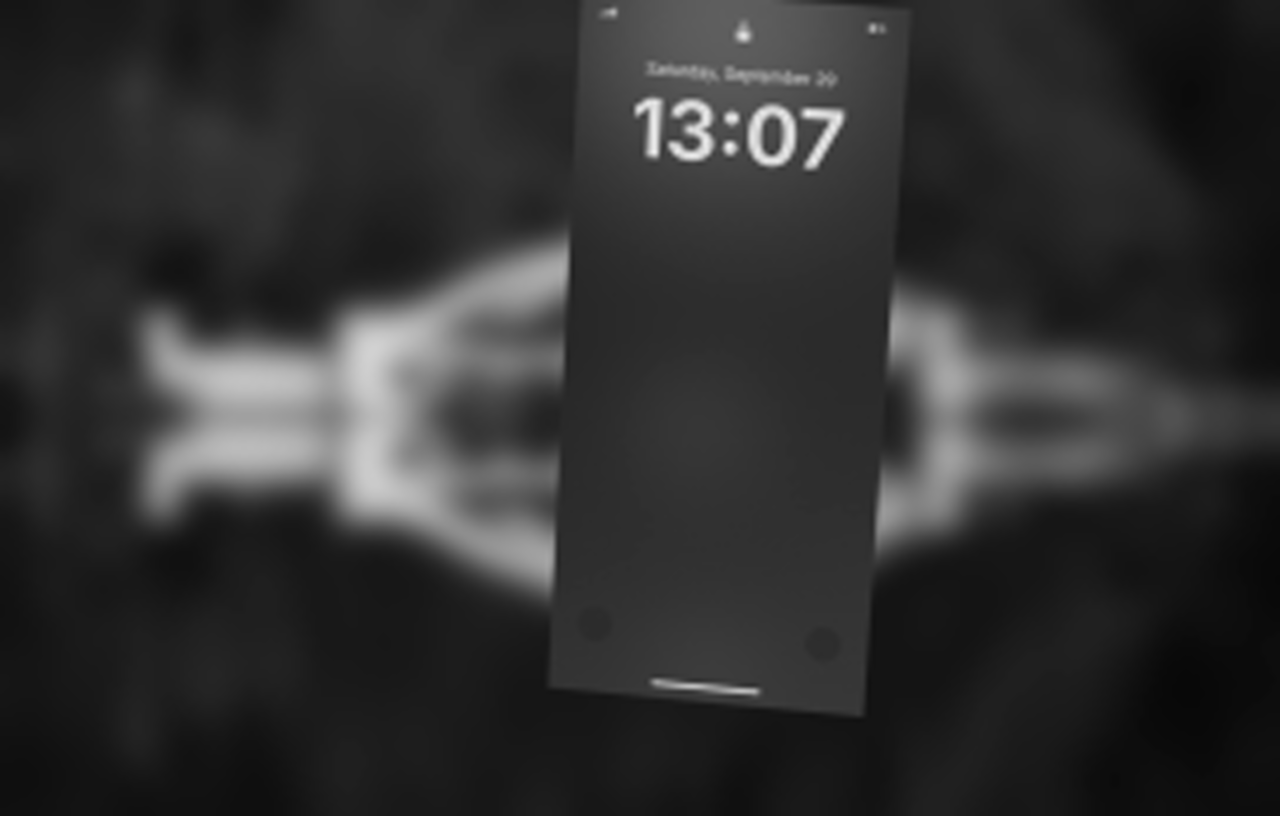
13:07
